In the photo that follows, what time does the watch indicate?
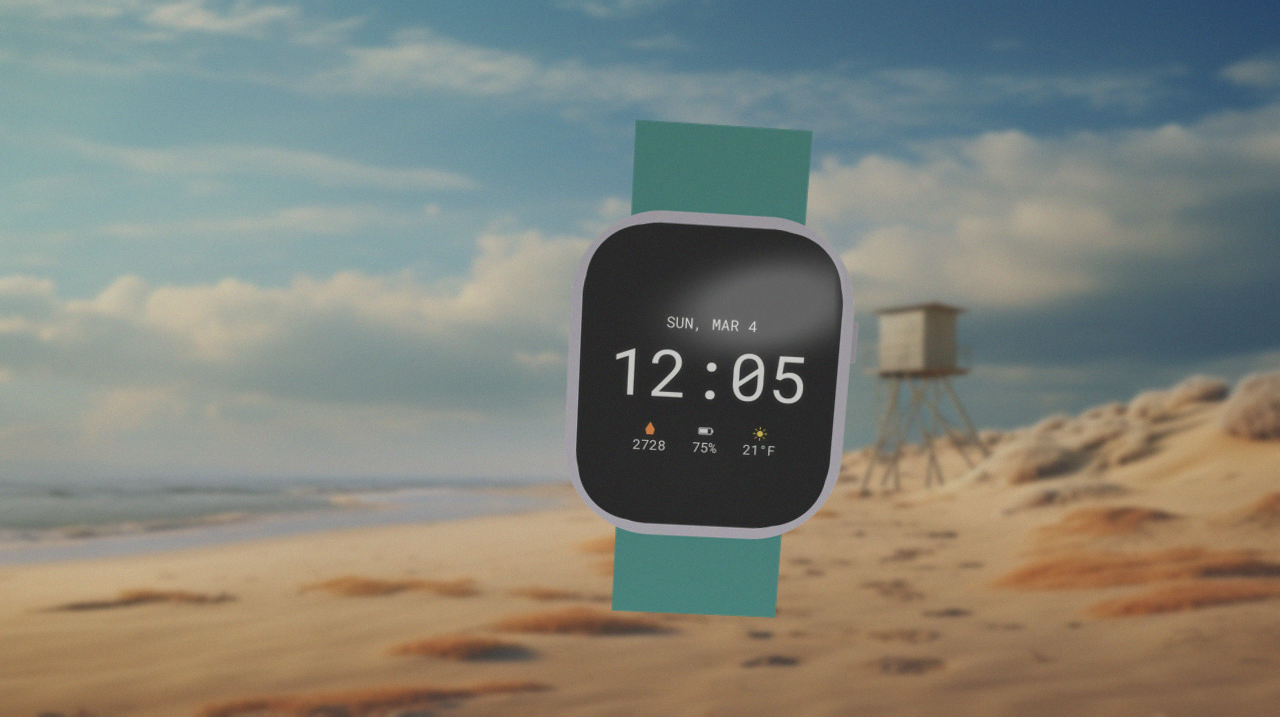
12:05
